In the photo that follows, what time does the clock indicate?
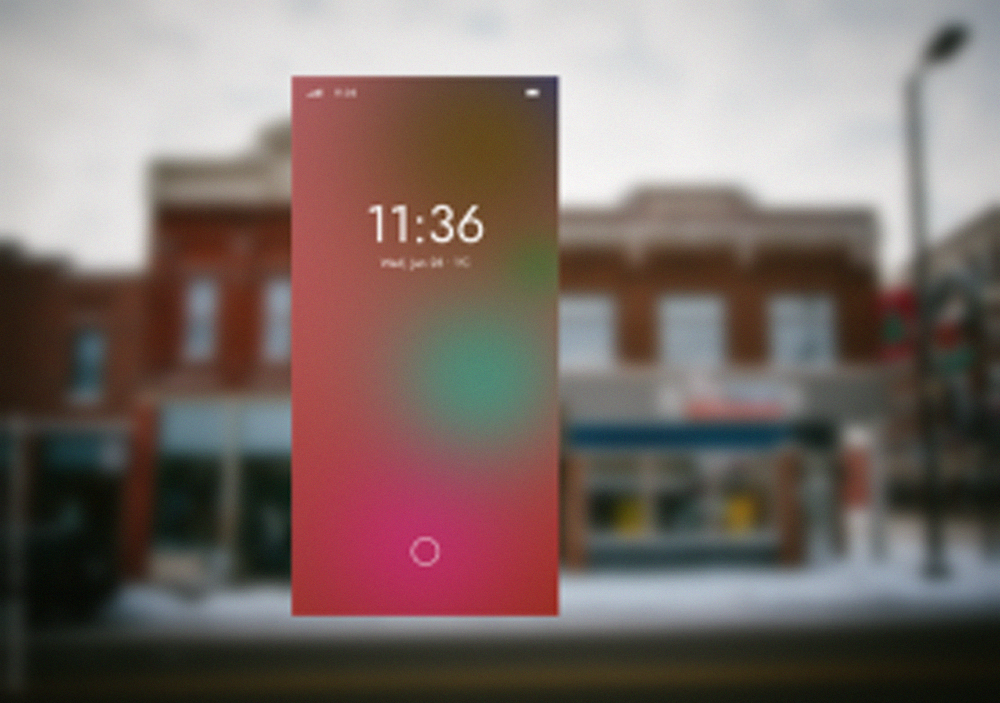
11:36
